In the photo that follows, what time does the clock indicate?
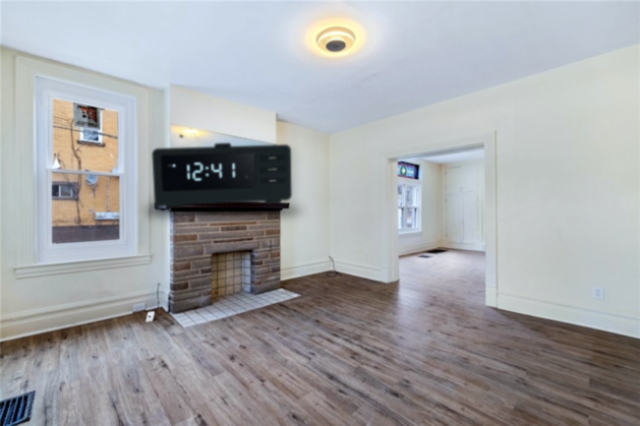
12:41
